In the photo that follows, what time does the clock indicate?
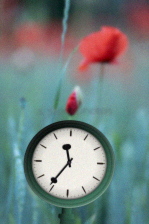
11:36
